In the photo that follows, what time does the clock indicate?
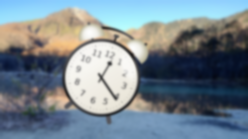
12:21
